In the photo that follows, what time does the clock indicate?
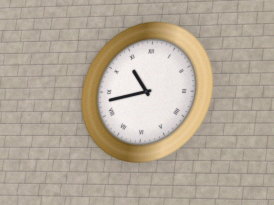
10:43
